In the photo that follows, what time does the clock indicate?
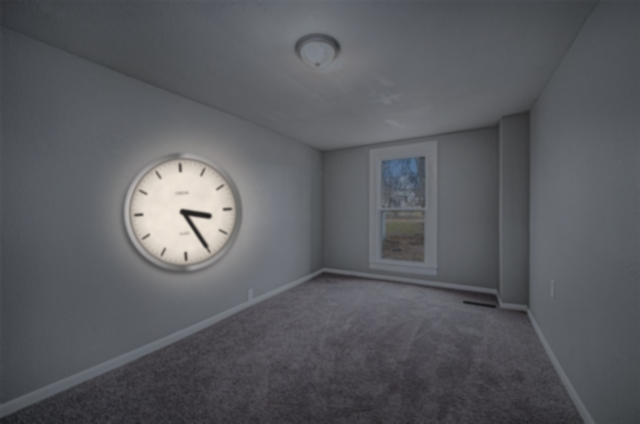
3:25
